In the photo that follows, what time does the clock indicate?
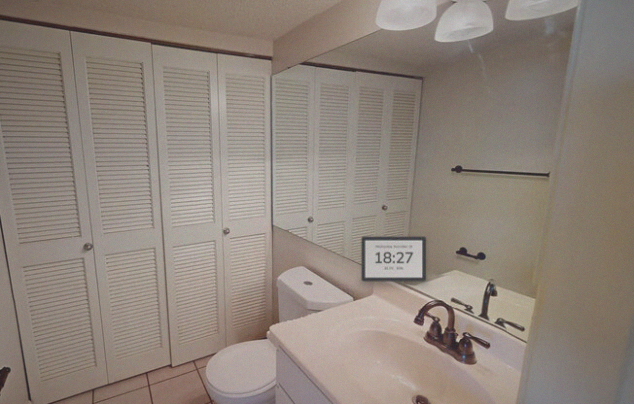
18:27
